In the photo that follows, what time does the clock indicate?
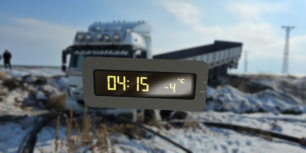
4:15
